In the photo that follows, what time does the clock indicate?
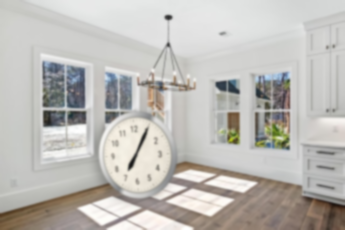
7:05
